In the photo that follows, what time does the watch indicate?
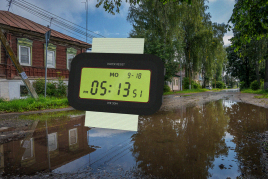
5:13:51
